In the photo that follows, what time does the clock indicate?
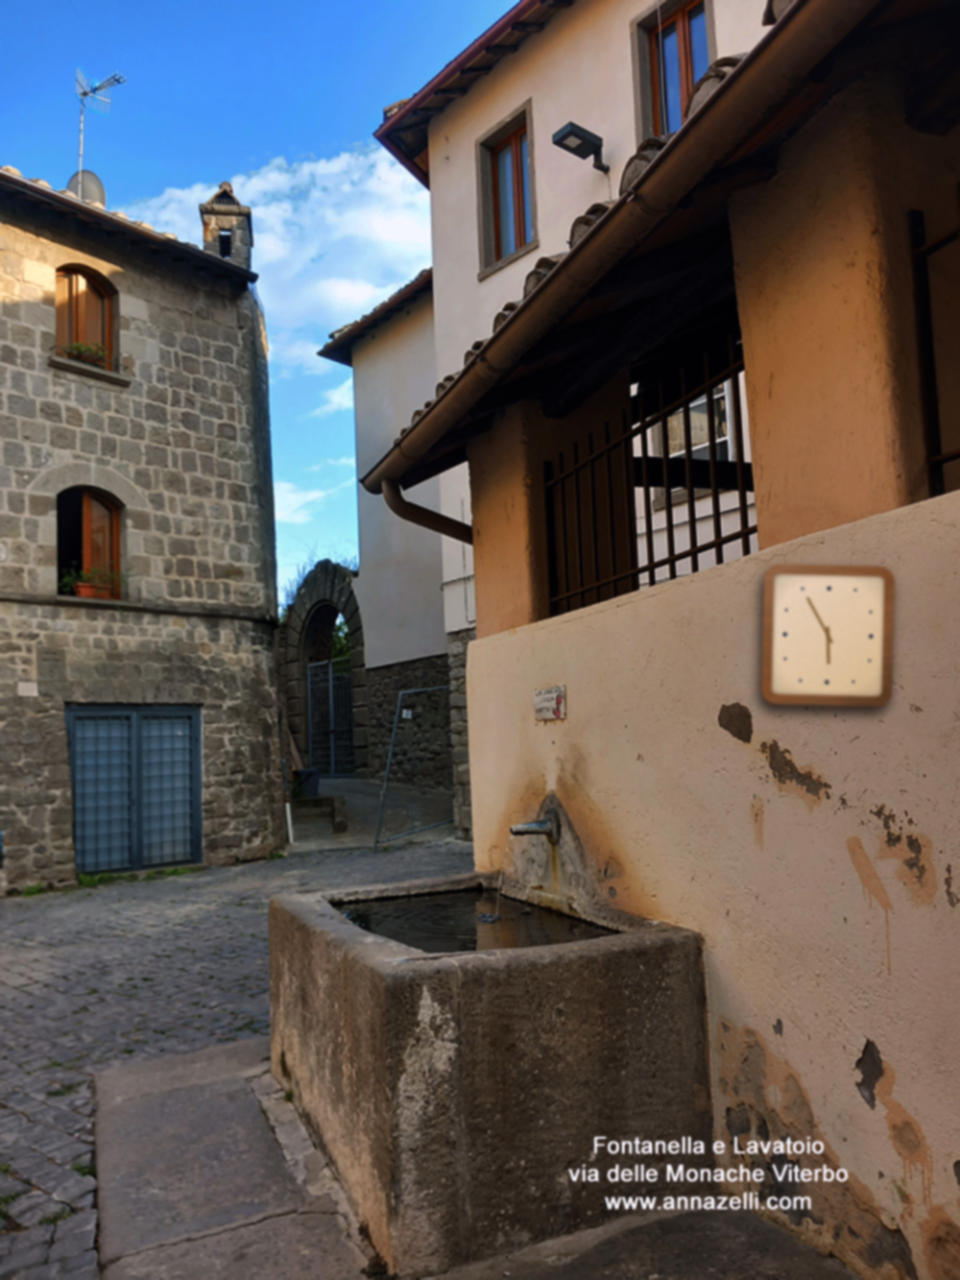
5:55
